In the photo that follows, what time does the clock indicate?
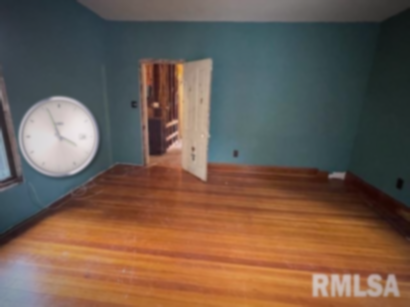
3:56
